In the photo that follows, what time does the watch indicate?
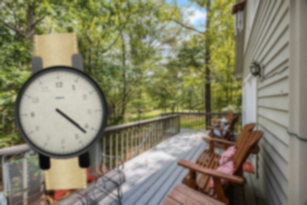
4:22
